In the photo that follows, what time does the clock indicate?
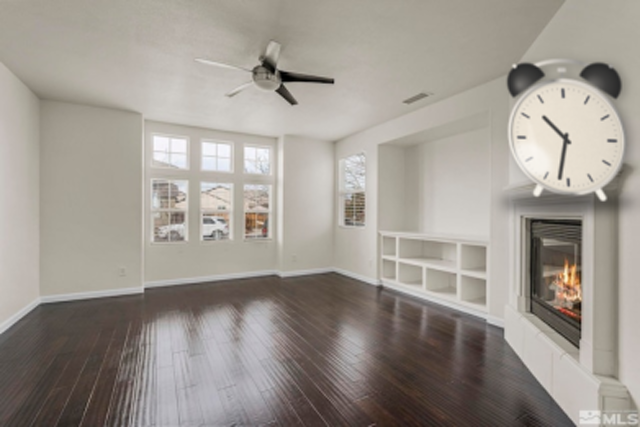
10:32
